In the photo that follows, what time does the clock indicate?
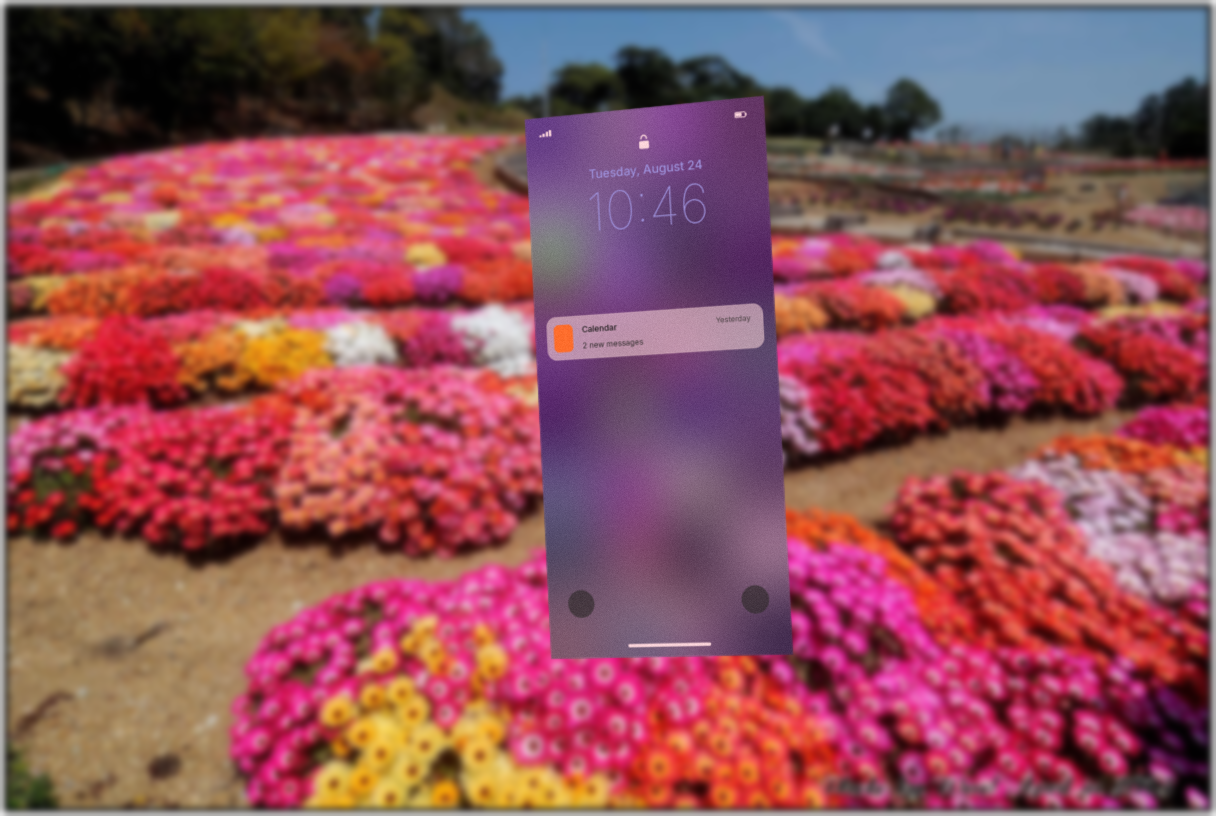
10:46
